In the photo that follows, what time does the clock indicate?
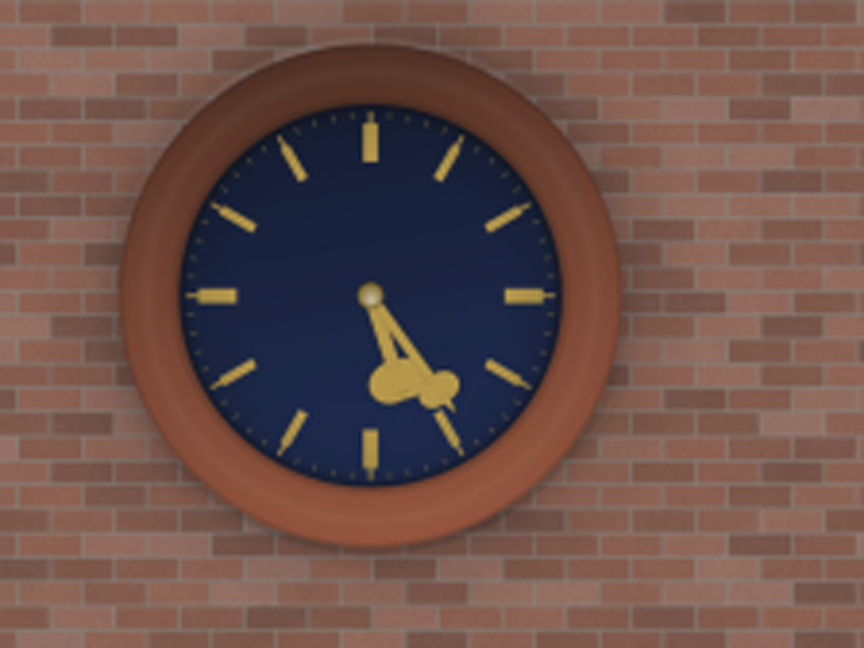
5:24
